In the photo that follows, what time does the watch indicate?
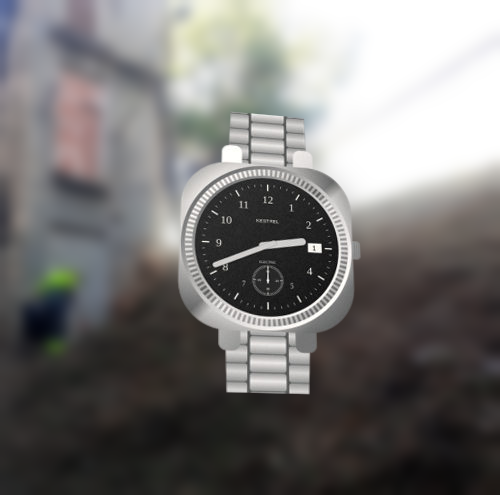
2:41
